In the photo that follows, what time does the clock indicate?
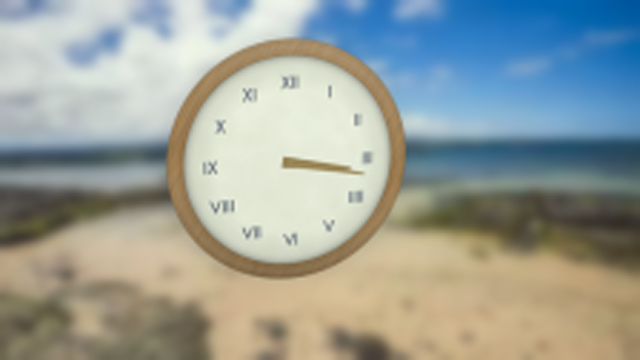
3:17
